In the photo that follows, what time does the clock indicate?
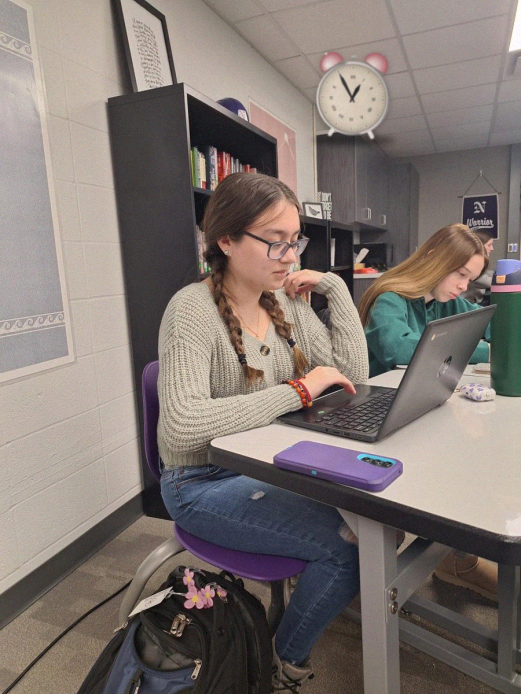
12:55
